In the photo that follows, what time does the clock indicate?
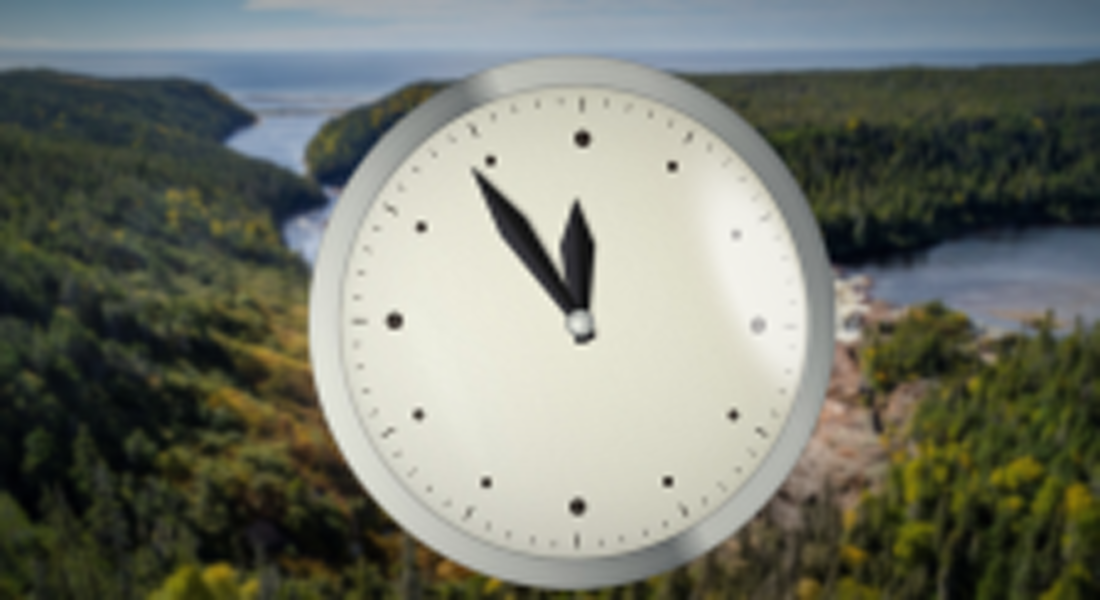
11:54
